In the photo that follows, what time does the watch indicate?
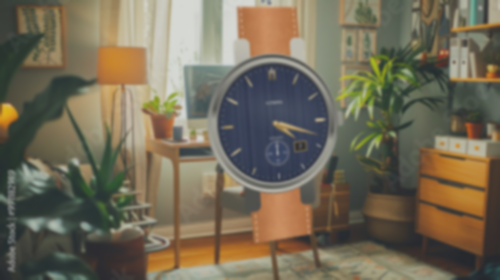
4:18
